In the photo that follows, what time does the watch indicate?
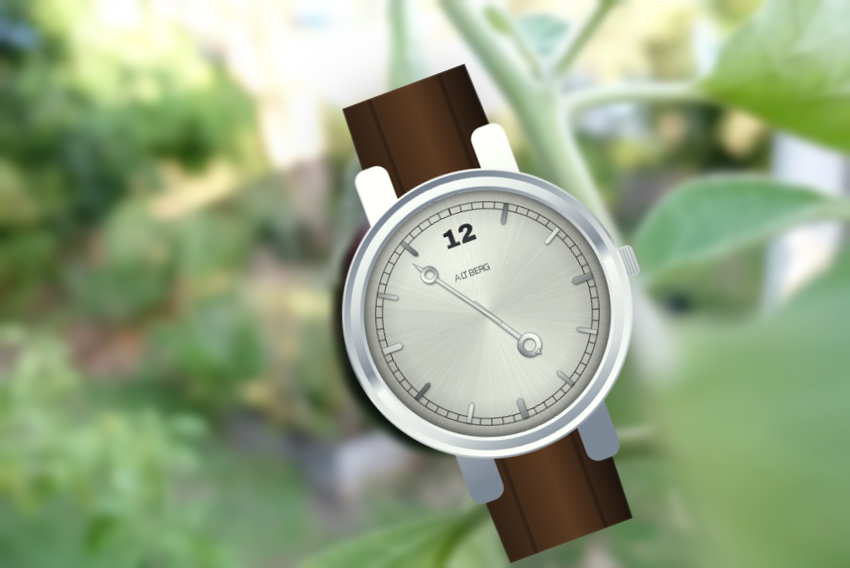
4:54
